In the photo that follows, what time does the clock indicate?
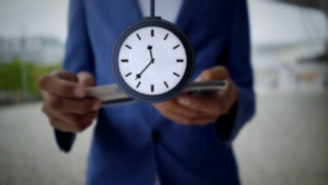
11:37
